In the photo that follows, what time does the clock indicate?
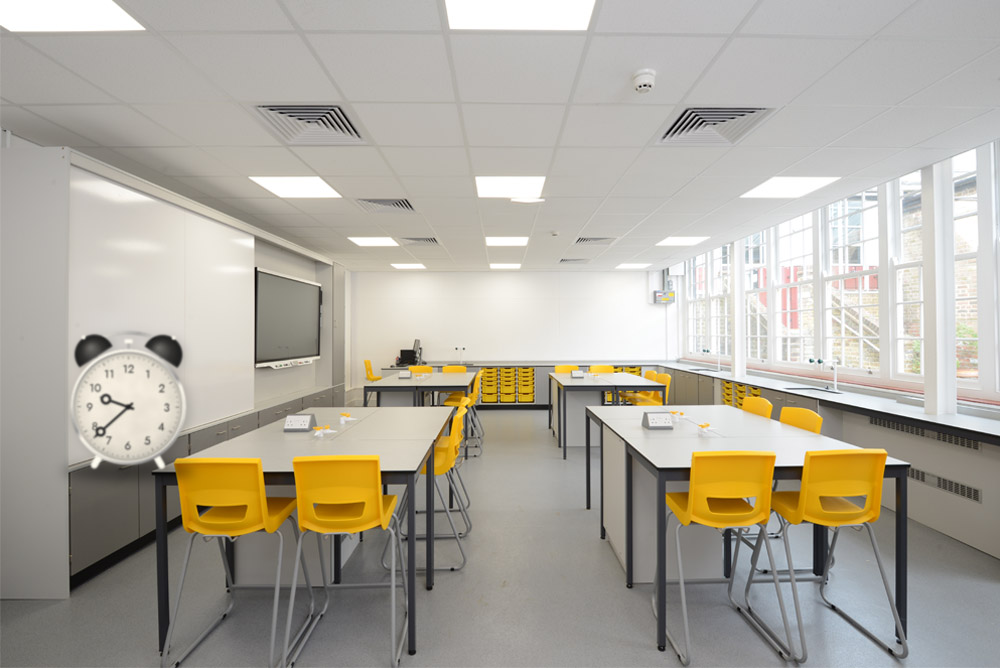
9:38
